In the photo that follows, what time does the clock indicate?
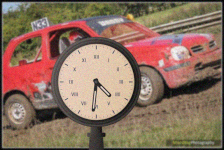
4:31
